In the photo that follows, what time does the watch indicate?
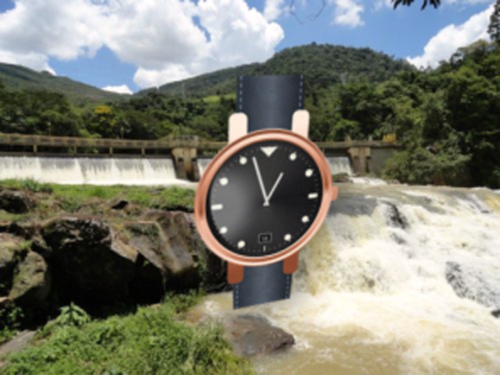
12:57
